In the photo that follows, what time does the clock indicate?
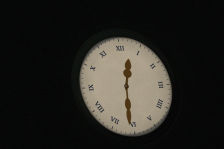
12:31
